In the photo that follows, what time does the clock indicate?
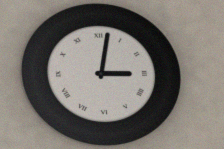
3:02
